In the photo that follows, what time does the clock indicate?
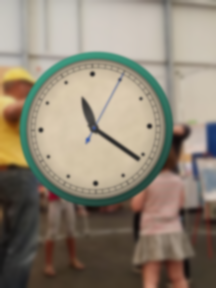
11:21:05
